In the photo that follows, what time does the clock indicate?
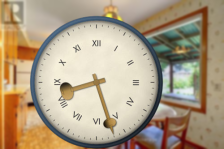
8:27
